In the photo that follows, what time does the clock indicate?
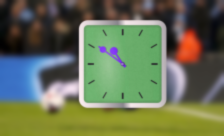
10:51
